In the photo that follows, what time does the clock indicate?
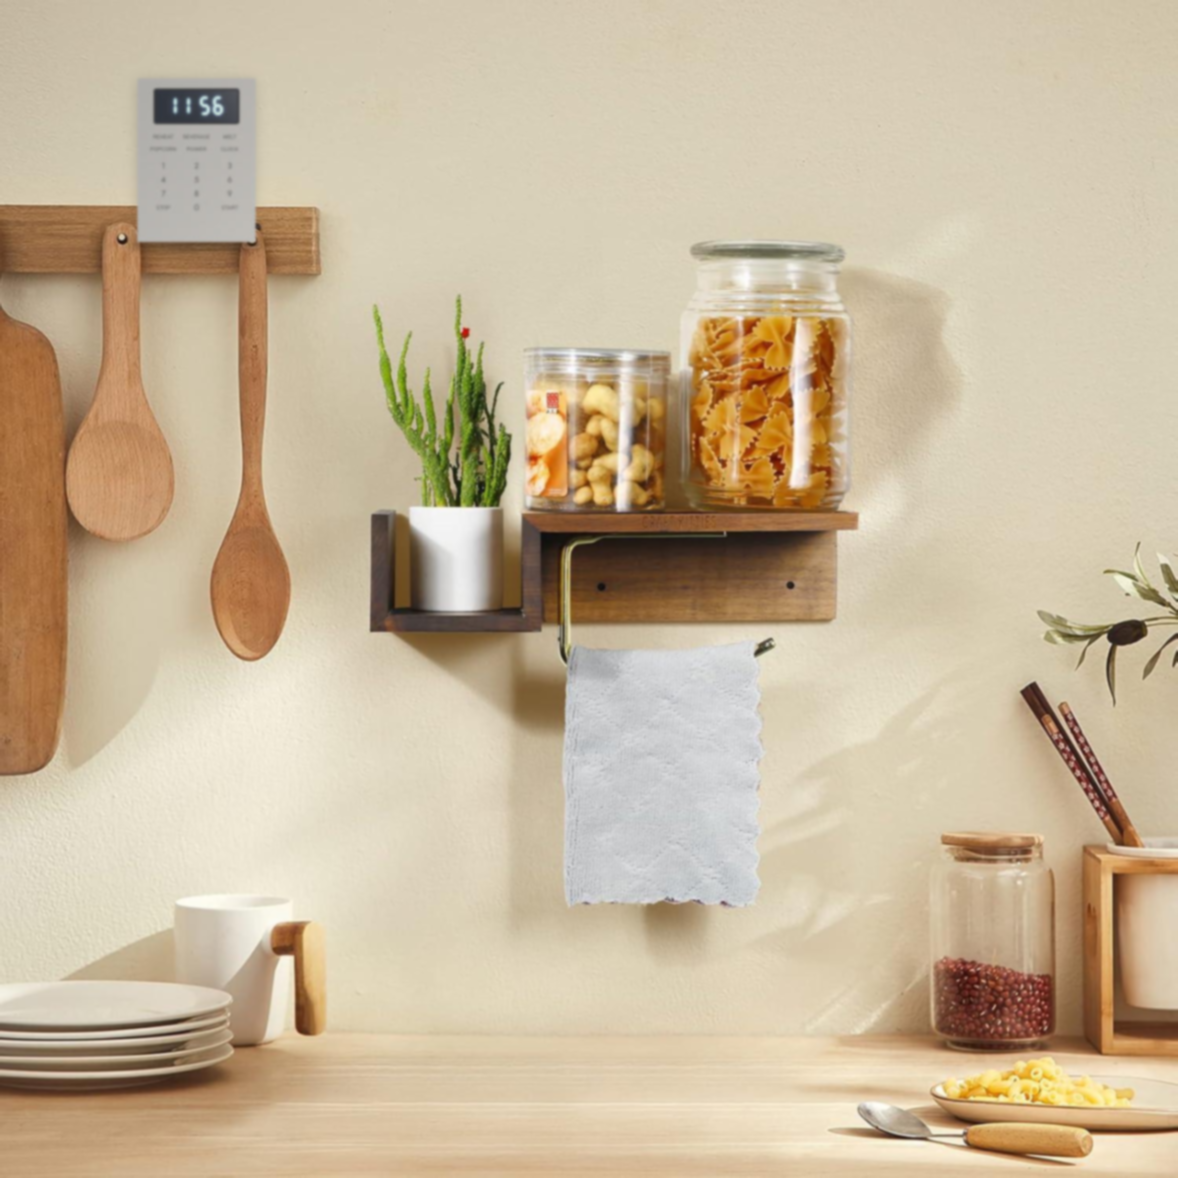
11:56
